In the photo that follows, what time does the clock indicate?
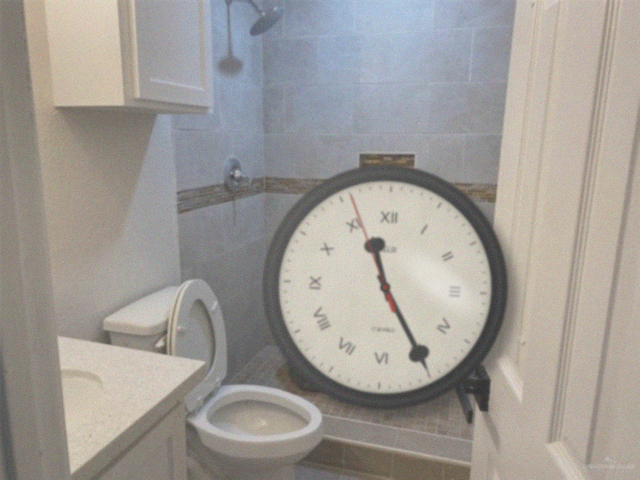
11:24:56
